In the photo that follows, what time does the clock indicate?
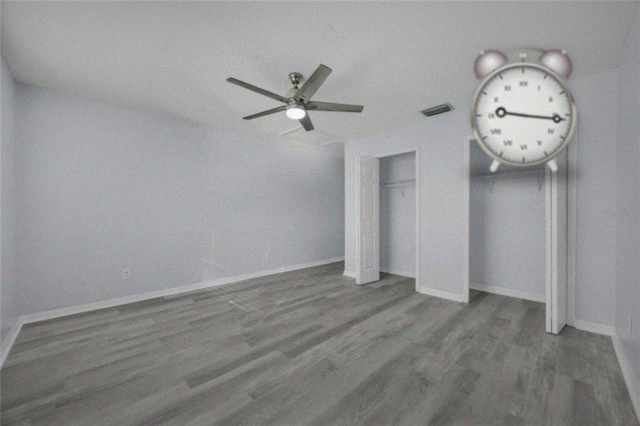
9:16
